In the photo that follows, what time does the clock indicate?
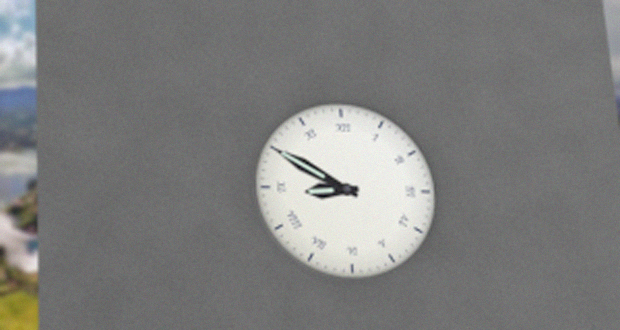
8:50
